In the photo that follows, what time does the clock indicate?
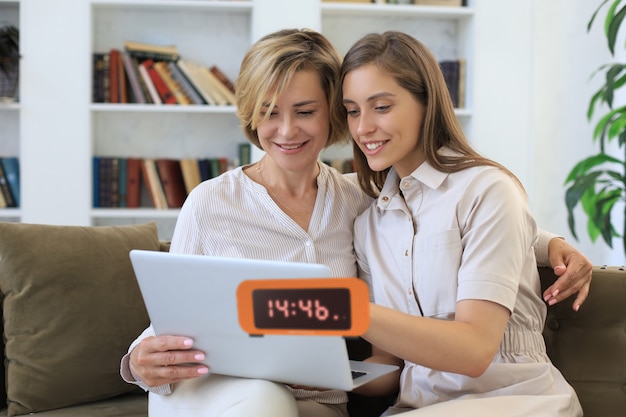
14:46
